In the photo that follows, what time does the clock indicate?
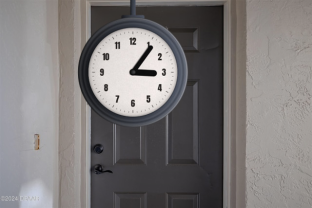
3:06
